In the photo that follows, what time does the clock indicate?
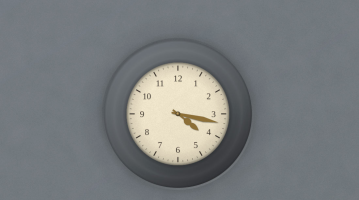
4:17
